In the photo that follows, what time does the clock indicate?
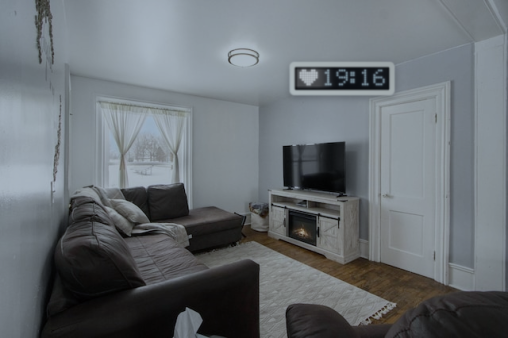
19:16
